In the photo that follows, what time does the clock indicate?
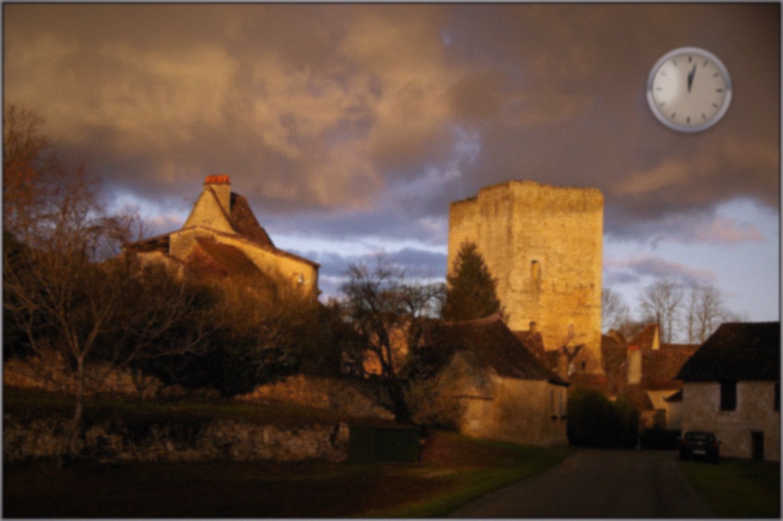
12:02
